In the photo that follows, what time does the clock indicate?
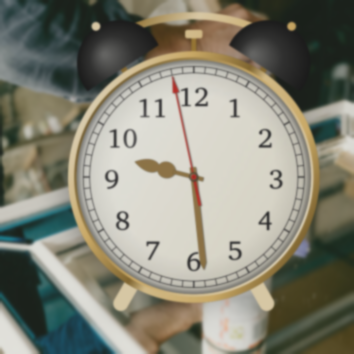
9:28:58
